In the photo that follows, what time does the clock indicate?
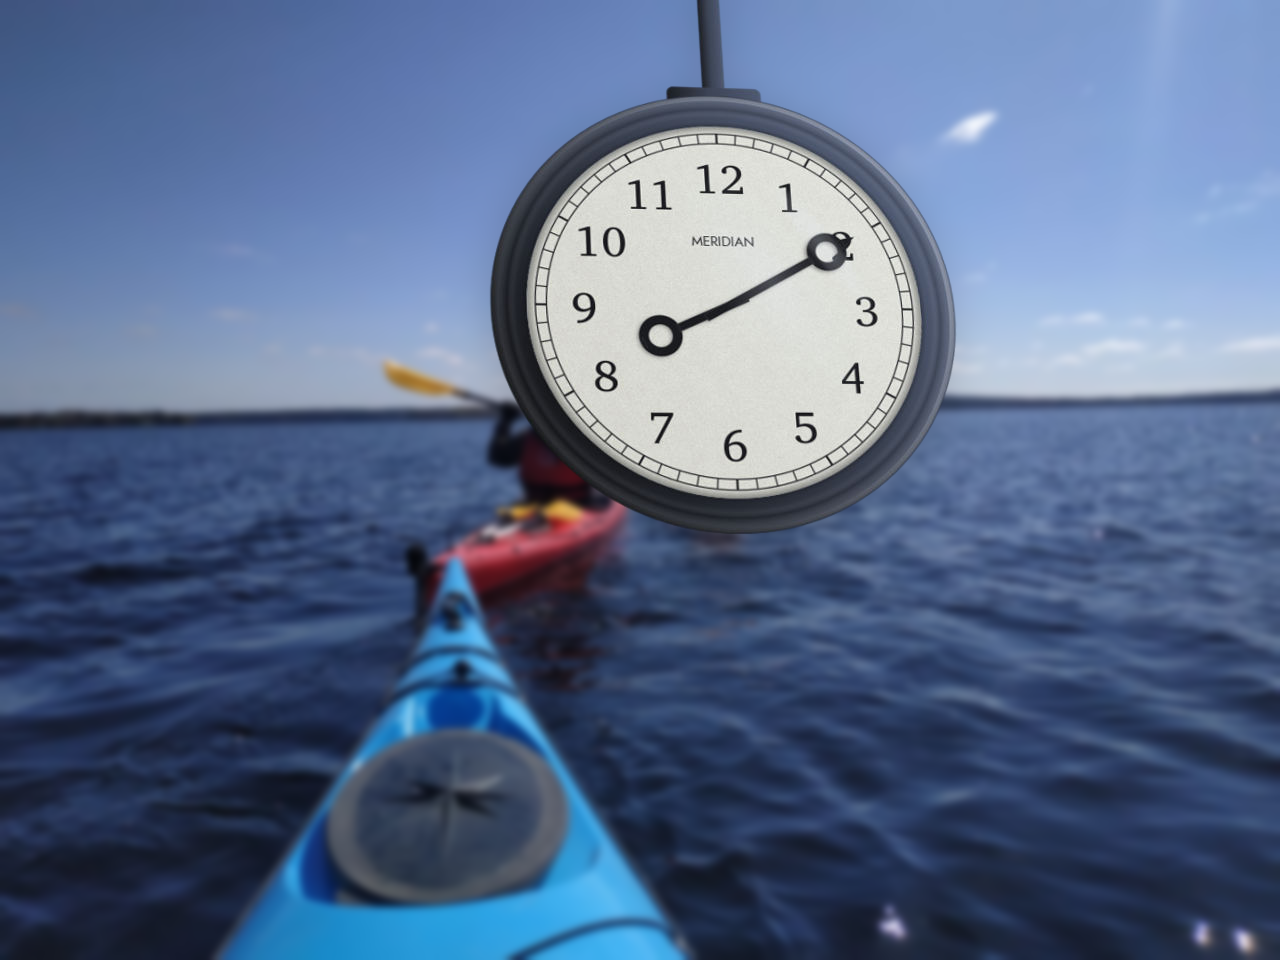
8:10
